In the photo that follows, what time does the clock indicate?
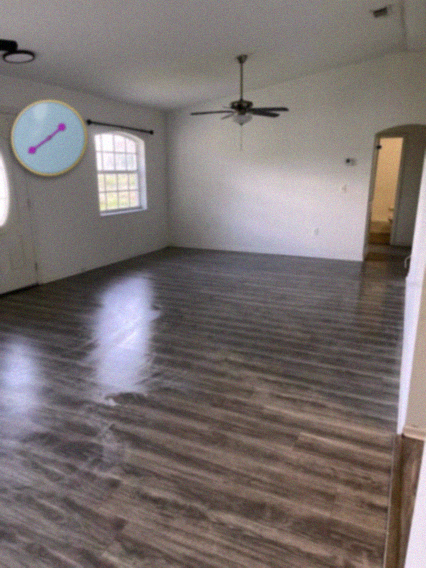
1:39
